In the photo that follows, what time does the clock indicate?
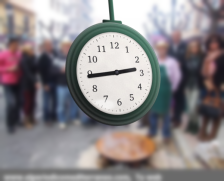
2:44
